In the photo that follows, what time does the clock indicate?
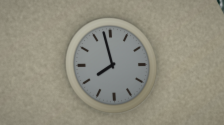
7:58
